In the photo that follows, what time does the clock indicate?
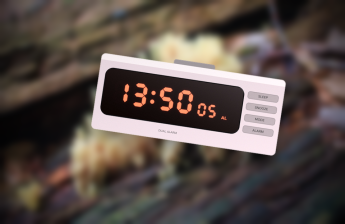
13:50:05
